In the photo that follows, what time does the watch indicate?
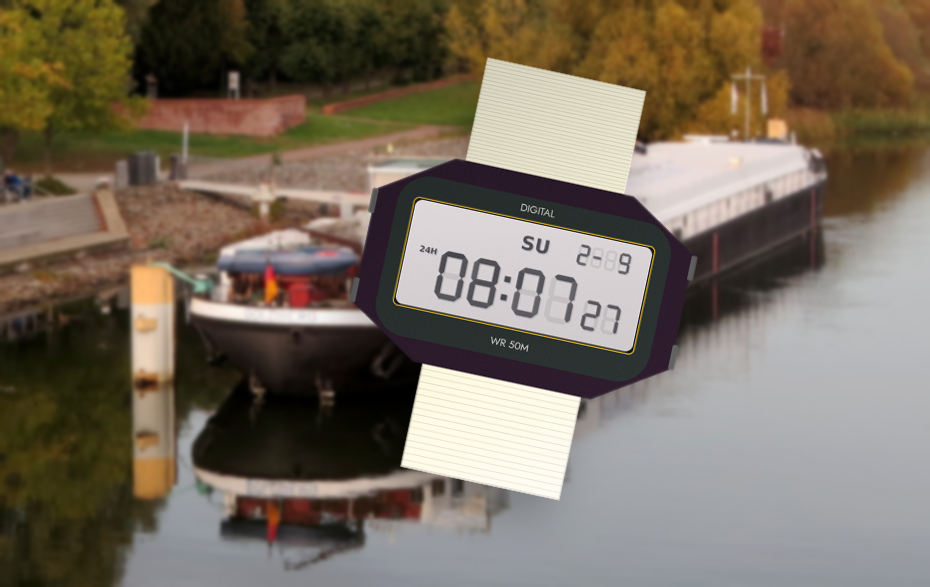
8:07:27
